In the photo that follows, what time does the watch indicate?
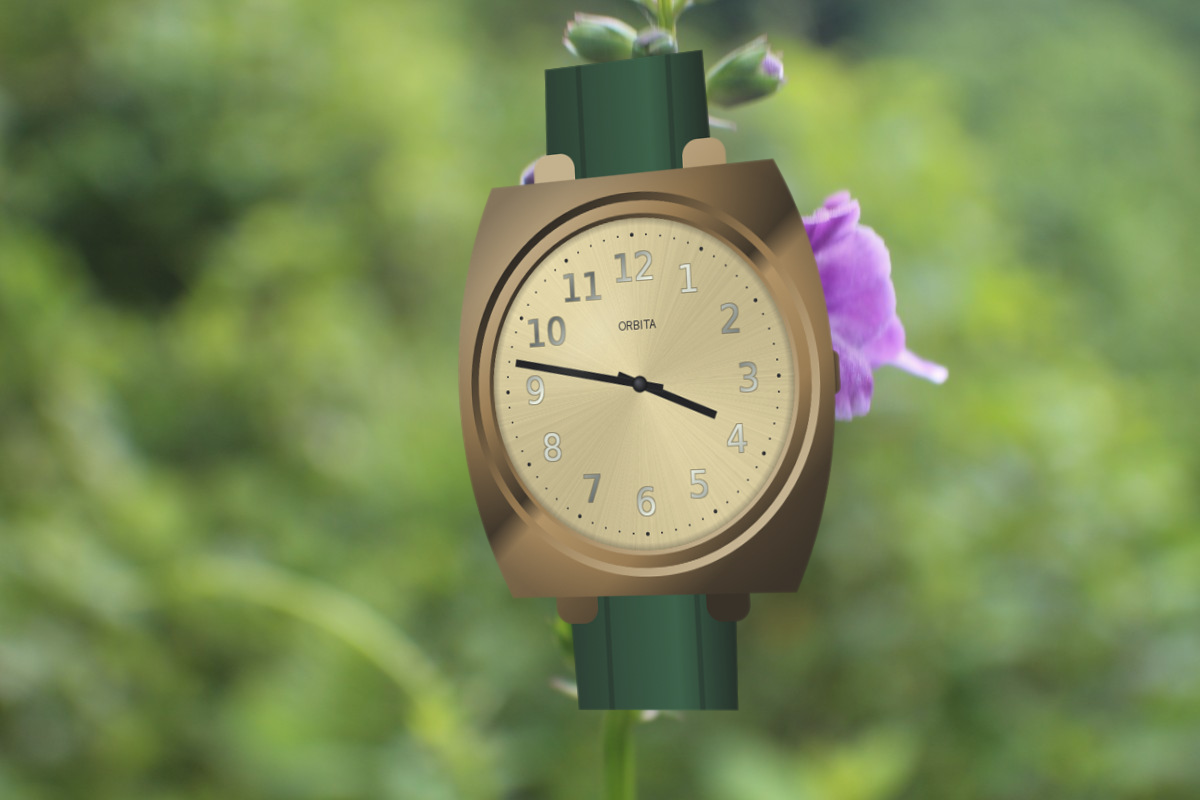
3:47
